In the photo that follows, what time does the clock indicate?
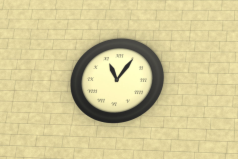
11:05
